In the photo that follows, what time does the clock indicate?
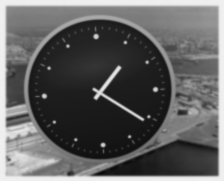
1:21
